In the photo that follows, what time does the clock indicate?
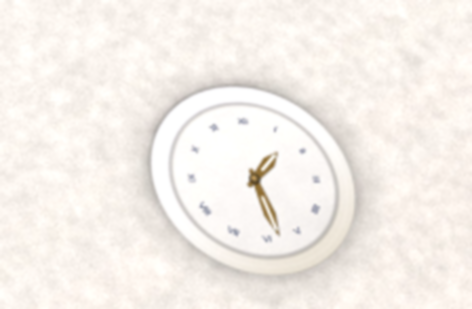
1:28
